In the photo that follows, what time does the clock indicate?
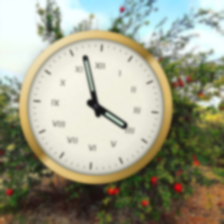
3:57
